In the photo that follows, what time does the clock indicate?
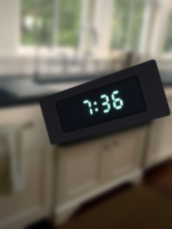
7:36
